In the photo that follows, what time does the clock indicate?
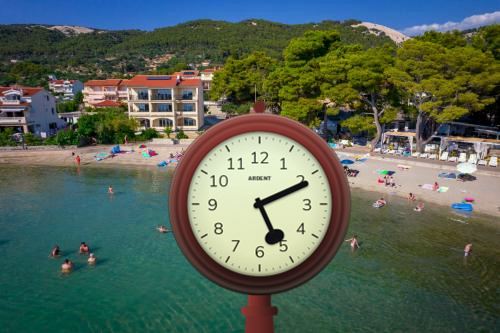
5:11
